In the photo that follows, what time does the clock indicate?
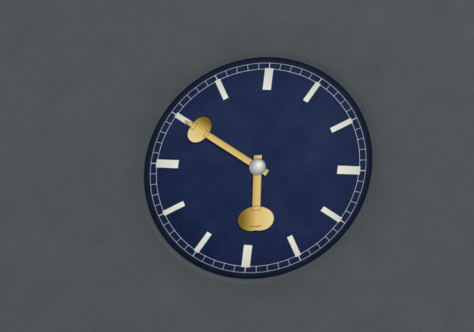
5:50
